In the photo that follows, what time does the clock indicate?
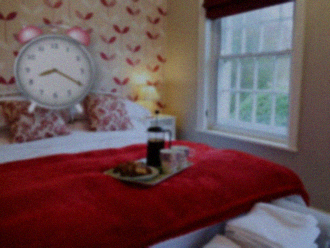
8:20
